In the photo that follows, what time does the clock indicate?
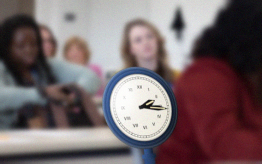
2:16
